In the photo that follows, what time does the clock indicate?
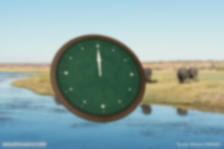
12:00
